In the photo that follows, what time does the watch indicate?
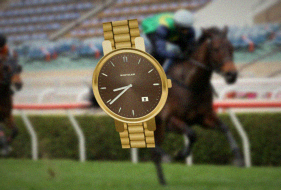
8:39
